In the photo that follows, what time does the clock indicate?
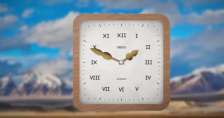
1:49
